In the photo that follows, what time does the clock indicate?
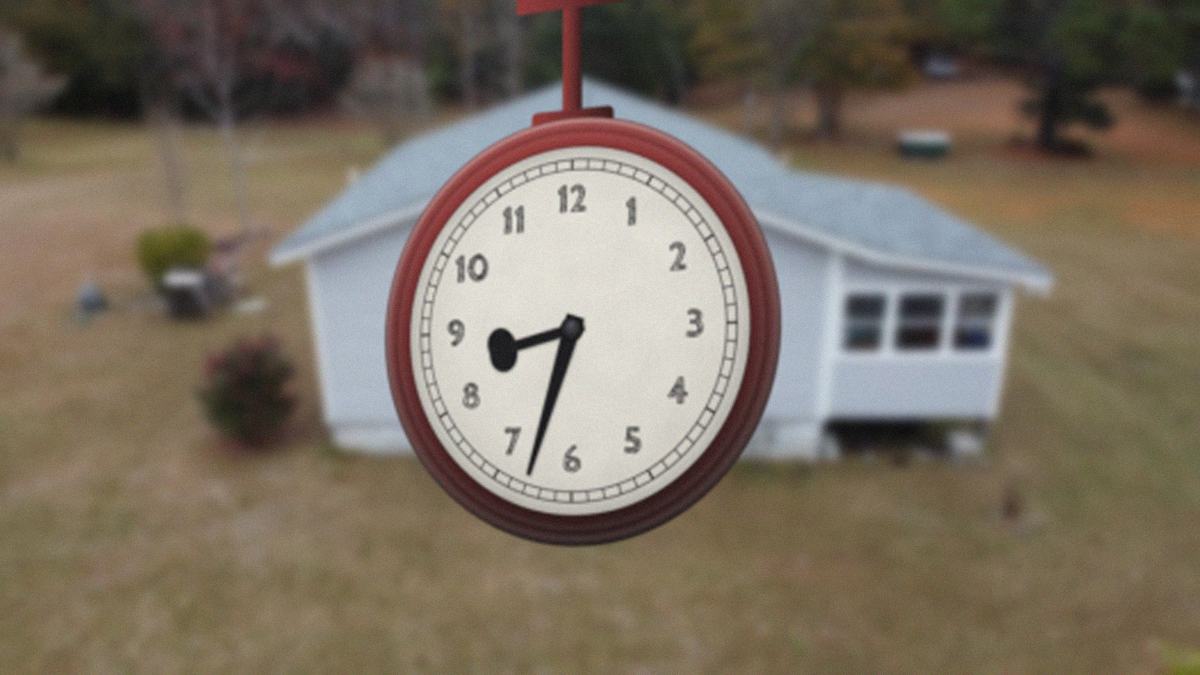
8:33
